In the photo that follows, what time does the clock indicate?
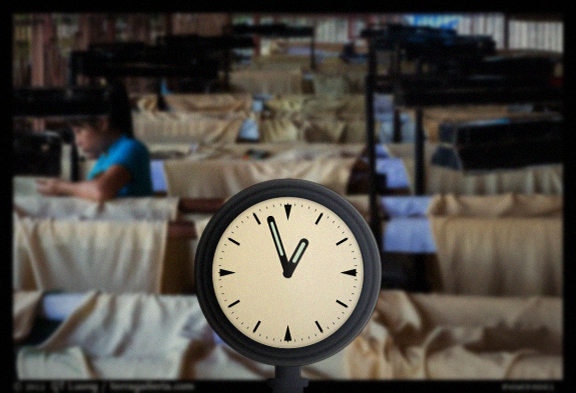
12:57
